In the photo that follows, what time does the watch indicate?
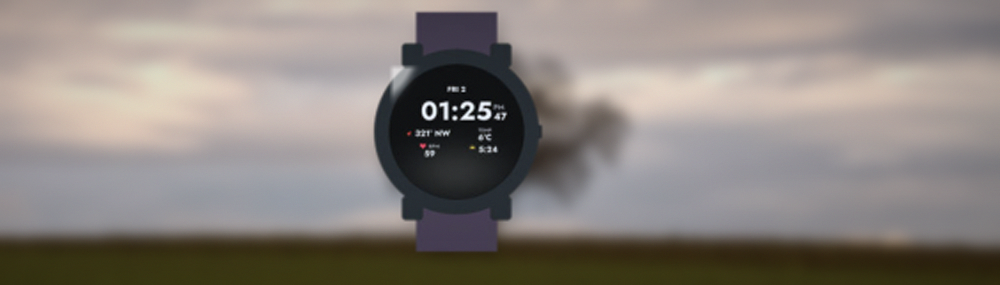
1:25
